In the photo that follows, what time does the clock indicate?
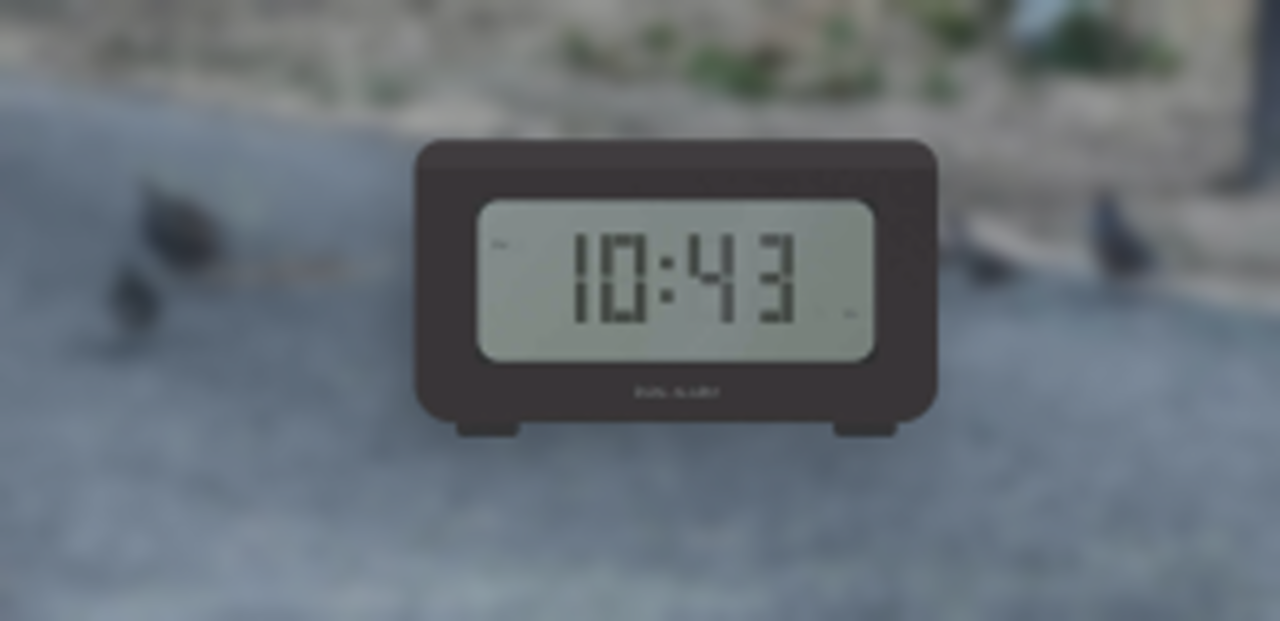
10:43
